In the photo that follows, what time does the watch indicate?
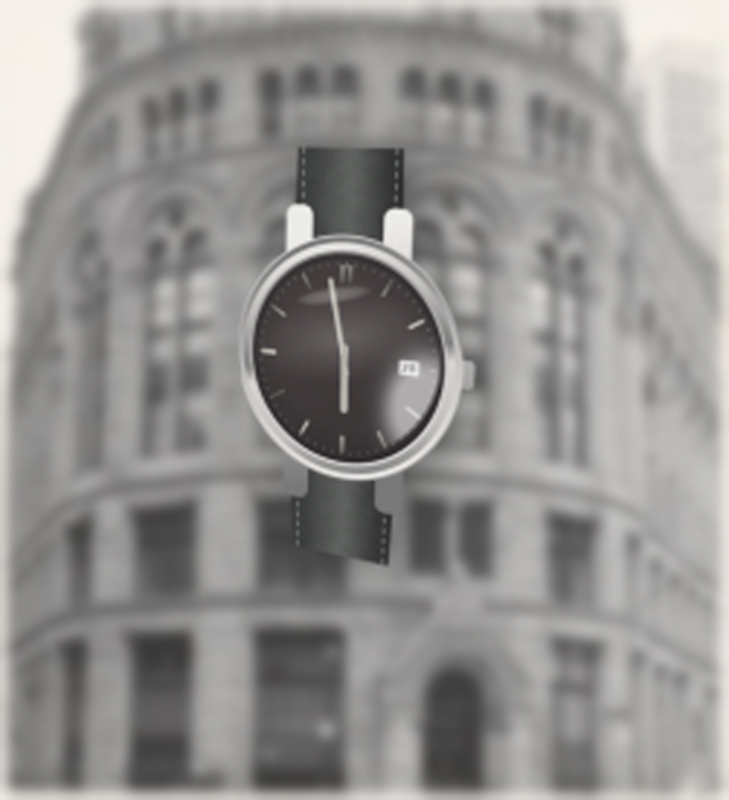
5:58
